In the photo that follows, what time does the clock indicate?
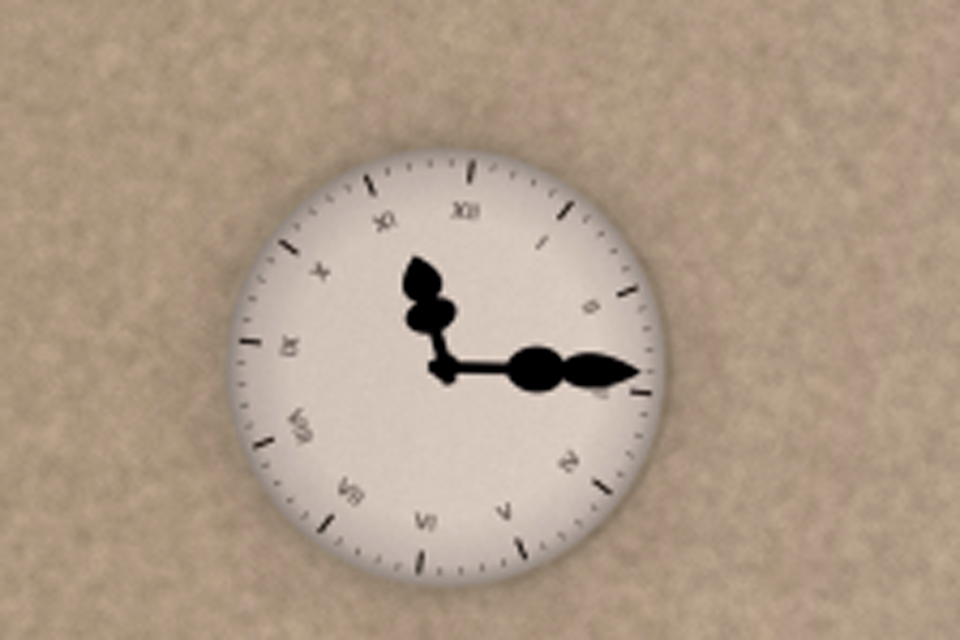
11:14
